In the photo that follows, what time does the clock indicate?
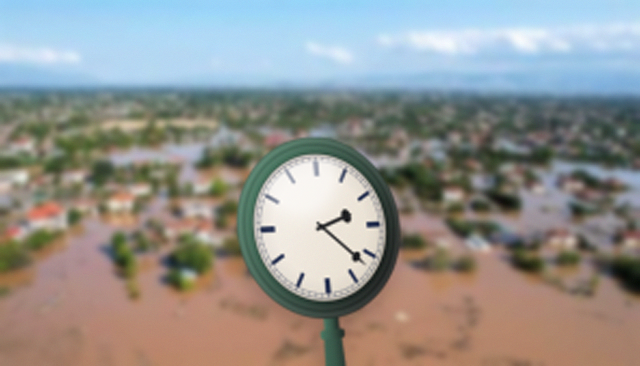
2:22
